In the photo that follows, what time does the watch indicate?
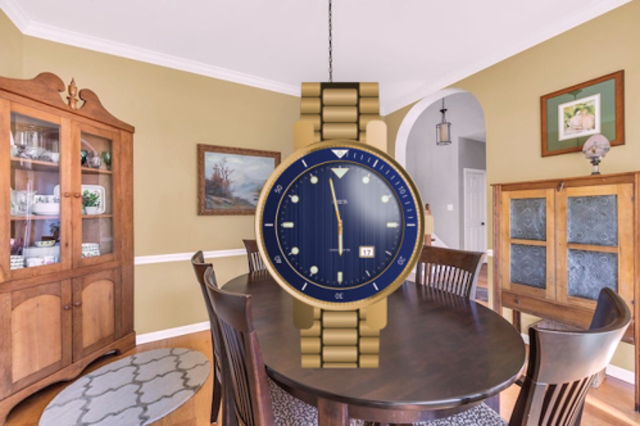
5:58
